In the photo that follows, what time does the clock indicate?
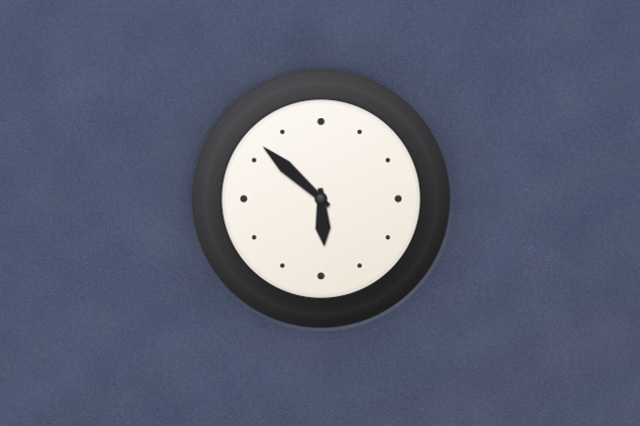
5:52
